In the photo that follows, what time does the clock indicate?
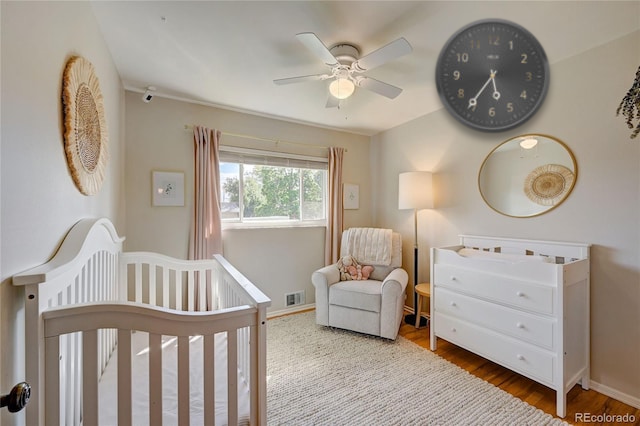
5:36
